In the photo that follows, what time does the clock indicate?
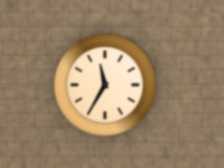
11:35
